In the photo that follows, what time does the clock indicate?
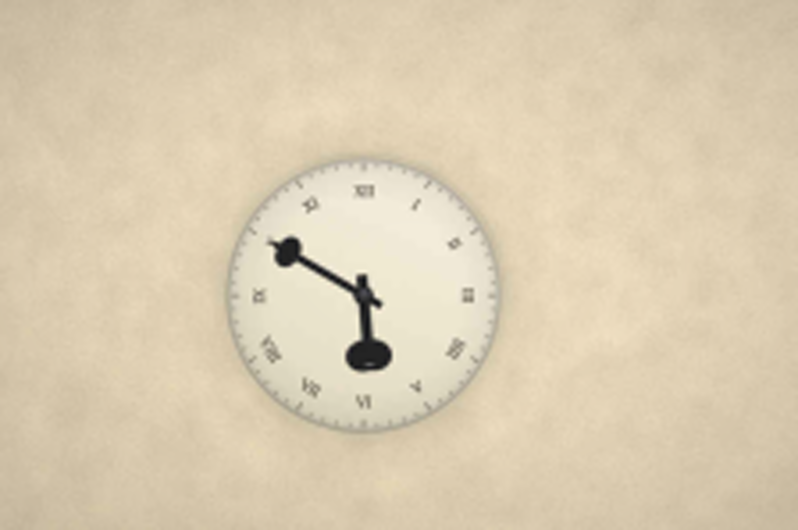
5:50
